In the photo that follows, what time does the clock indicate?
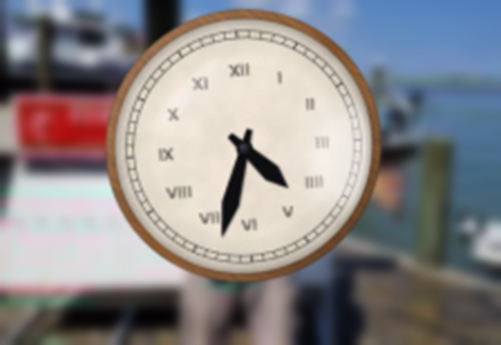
4:33
